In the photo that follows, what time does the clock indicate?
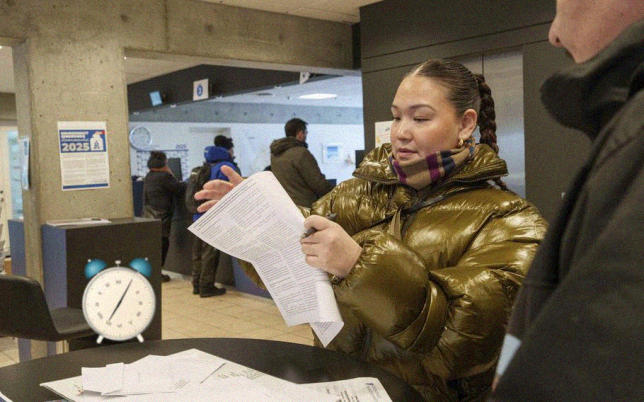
7:05
